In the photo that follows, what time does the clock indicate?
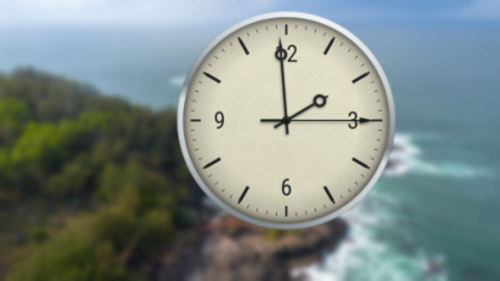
1:59:15
